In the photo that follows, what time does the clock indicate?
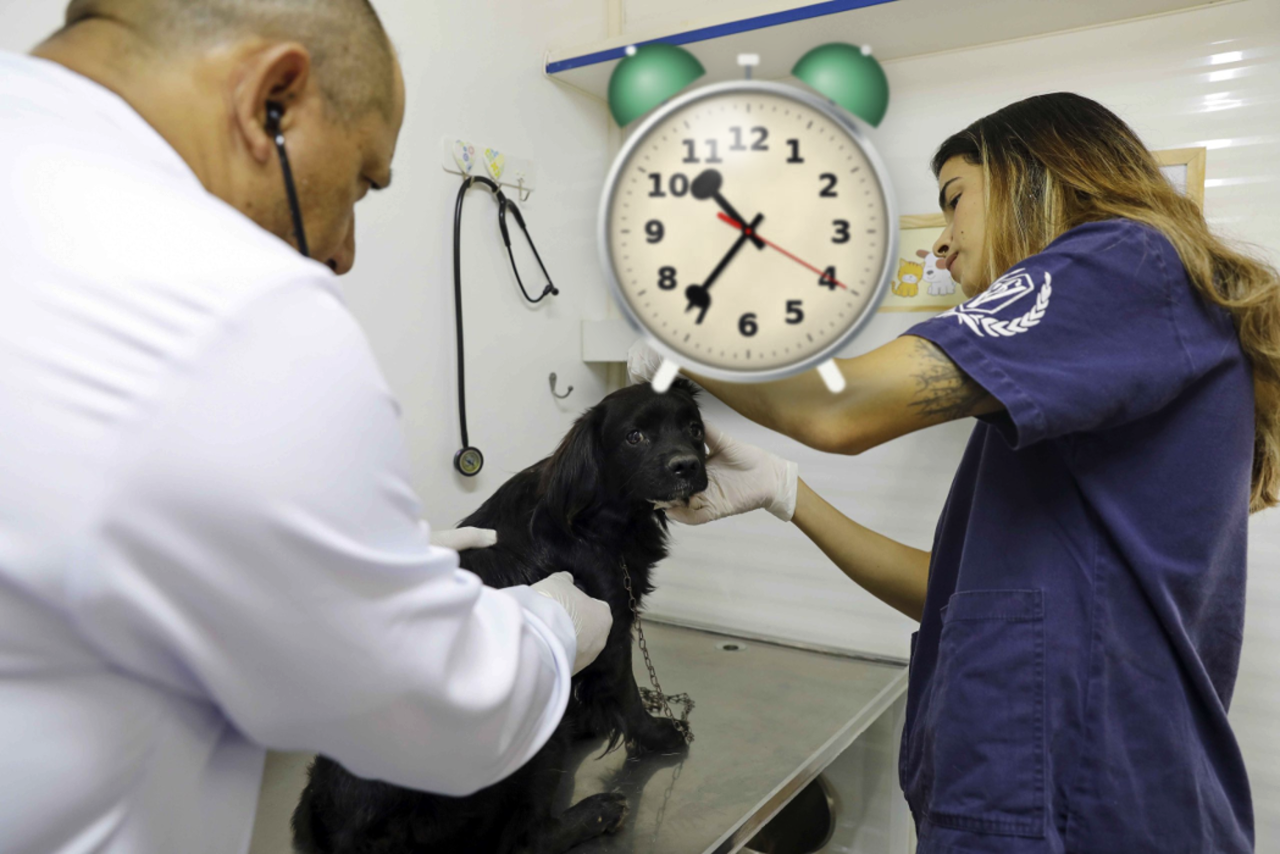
10:36:20
